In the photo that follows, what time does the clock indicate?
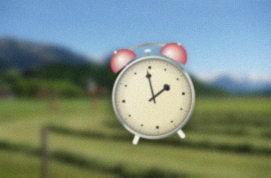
1:59
